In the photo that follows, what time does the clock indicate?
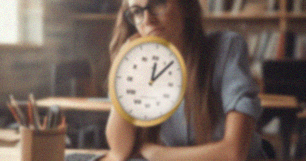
12:07
